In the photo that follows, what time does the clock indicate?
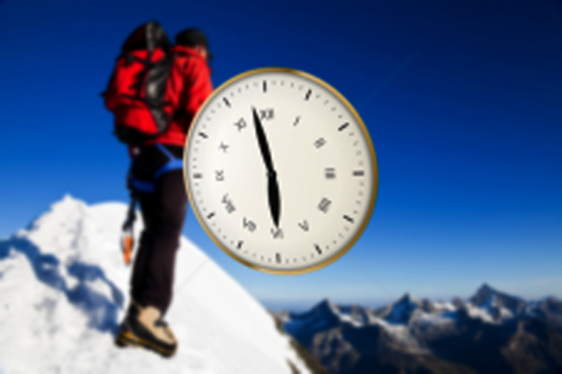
5:58
